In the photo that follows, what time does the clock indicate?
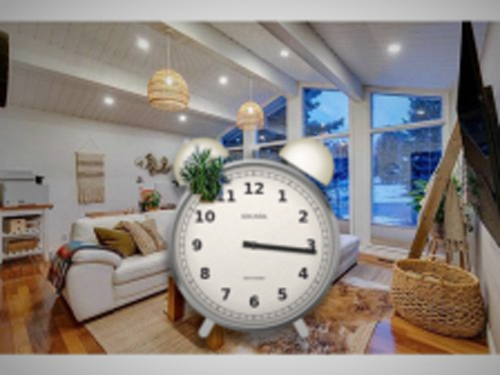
3:16
